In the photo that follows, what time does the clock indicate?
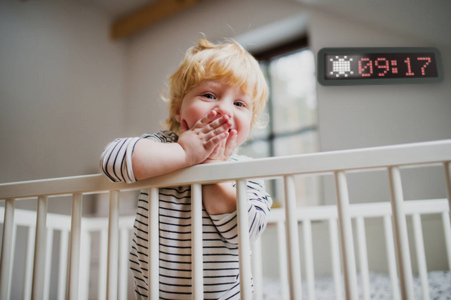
9:17
